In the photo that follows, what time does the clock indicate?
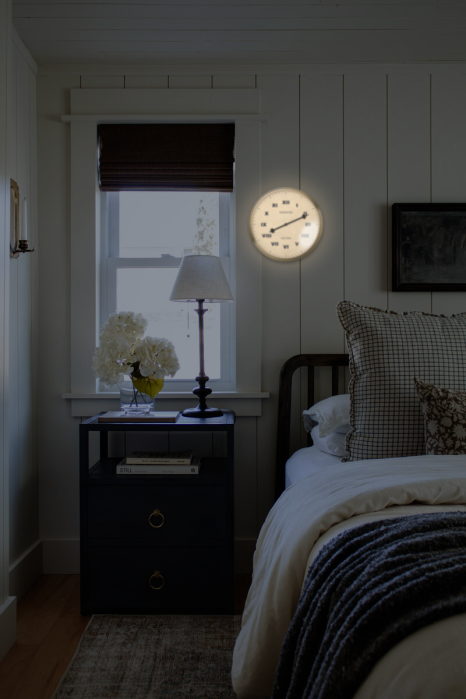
8:11
